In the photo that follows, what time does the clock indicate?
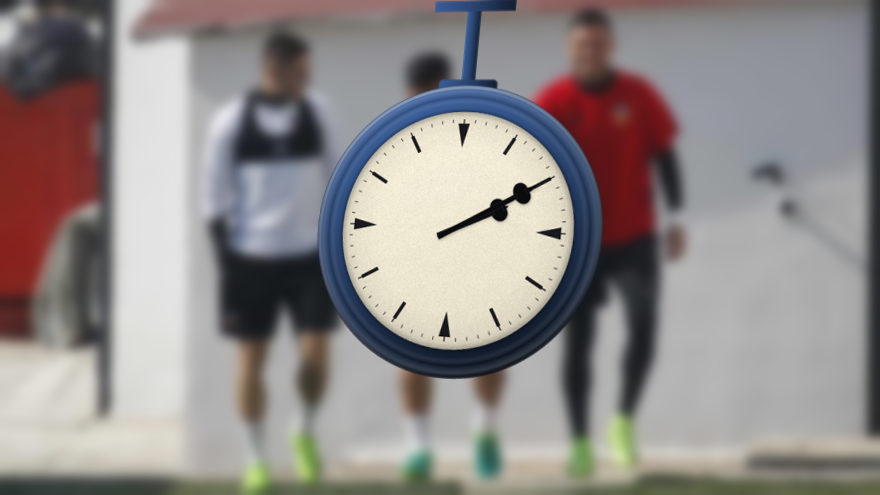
2:10
